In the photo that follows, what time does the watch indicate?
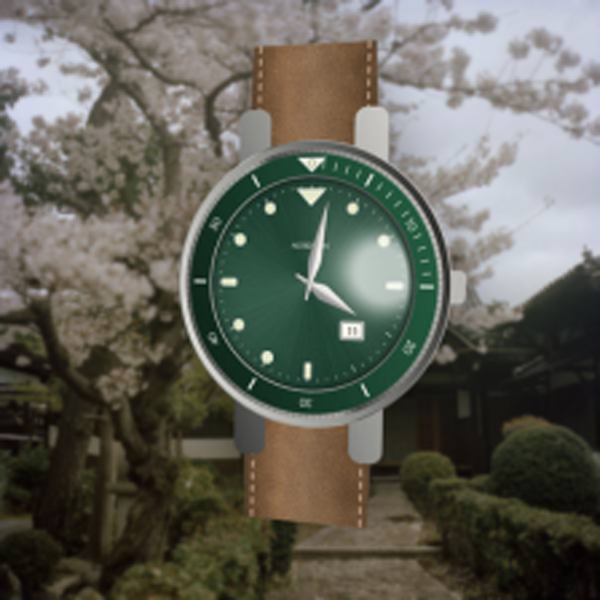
4:02
